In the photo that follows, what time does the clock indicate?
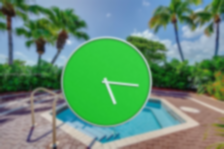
5:16
